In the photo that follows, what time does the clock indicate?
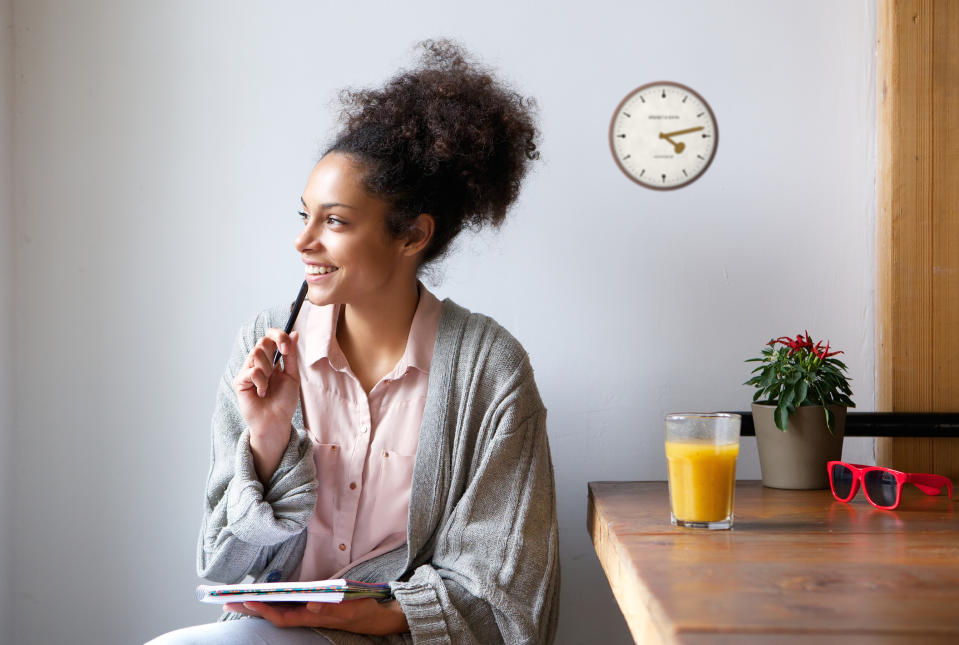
4:13
